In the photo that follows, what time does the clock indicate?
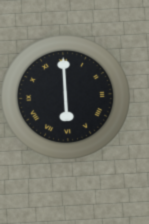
6:00
